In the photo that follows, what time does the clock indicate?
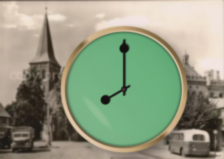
8:00
